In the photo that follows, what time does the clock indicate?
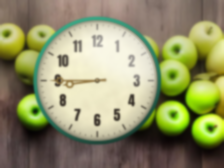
8:45
